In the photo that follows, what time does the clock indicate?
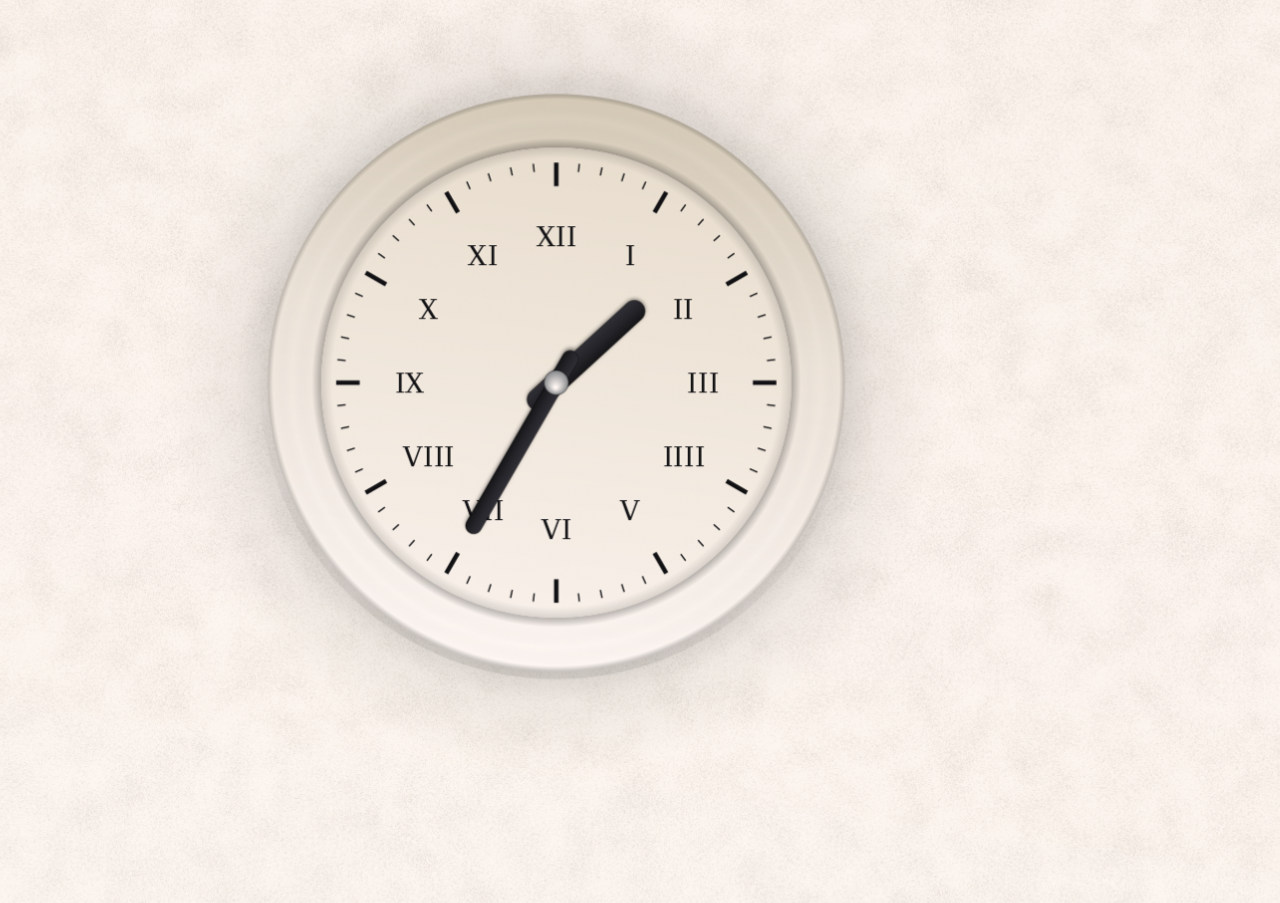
1:35
